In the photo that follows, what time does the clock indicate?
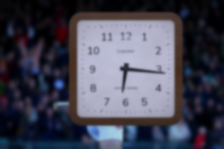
6:16
